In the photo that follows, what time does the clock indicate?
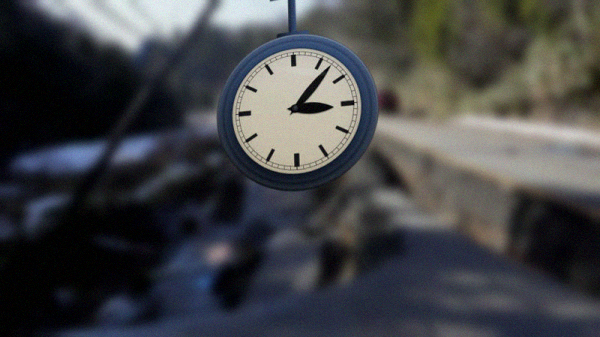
3:07
